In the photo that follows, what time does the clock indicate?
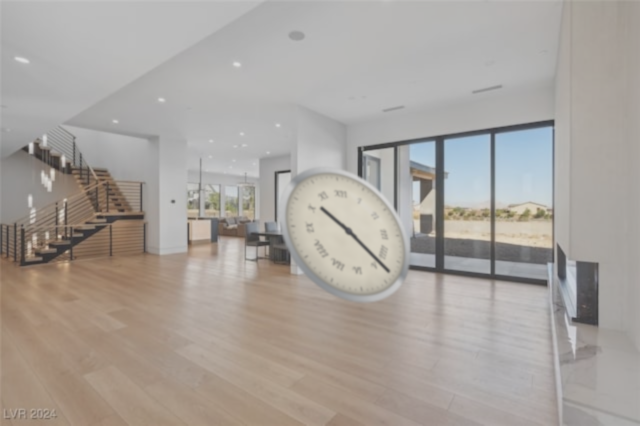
10:23
